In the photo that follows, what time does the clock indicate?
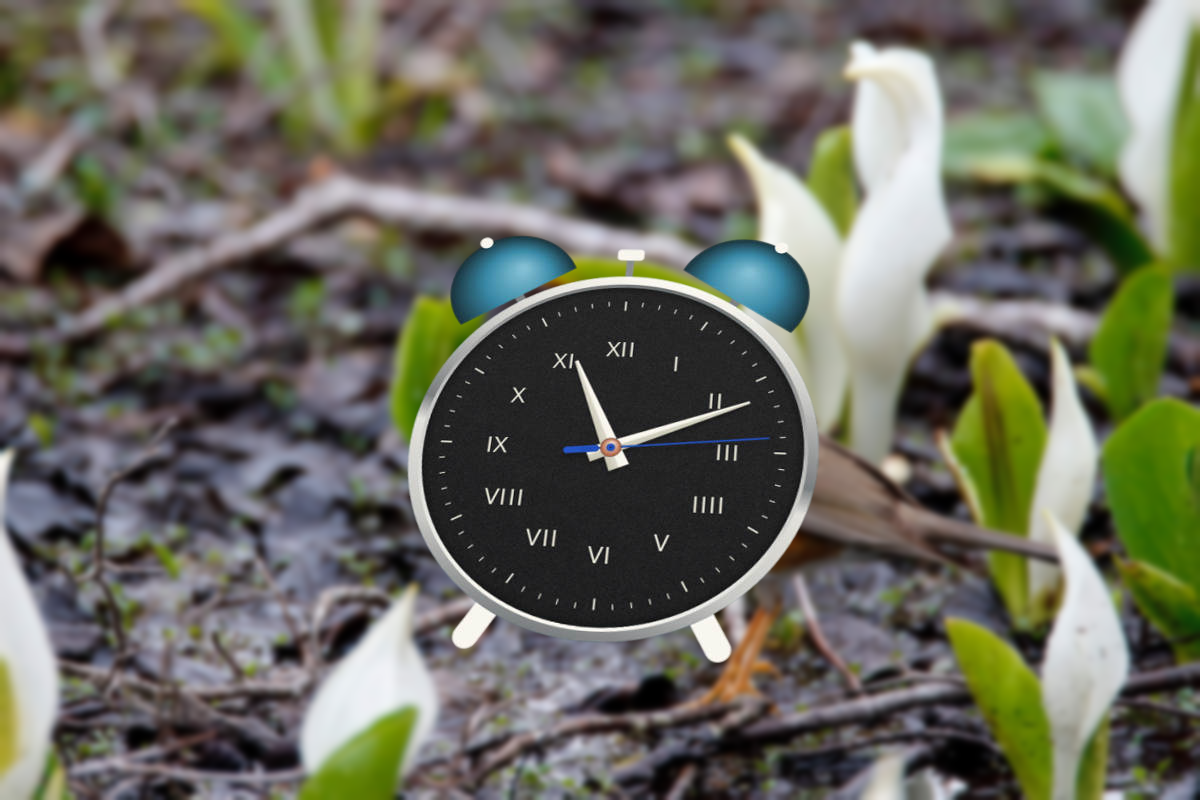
11:11:14
